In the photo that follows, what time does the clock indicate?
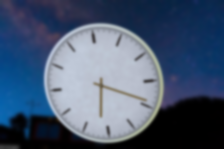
6:19
